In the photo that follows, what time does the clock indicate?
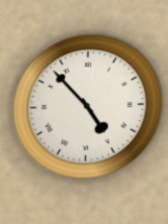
4:53
